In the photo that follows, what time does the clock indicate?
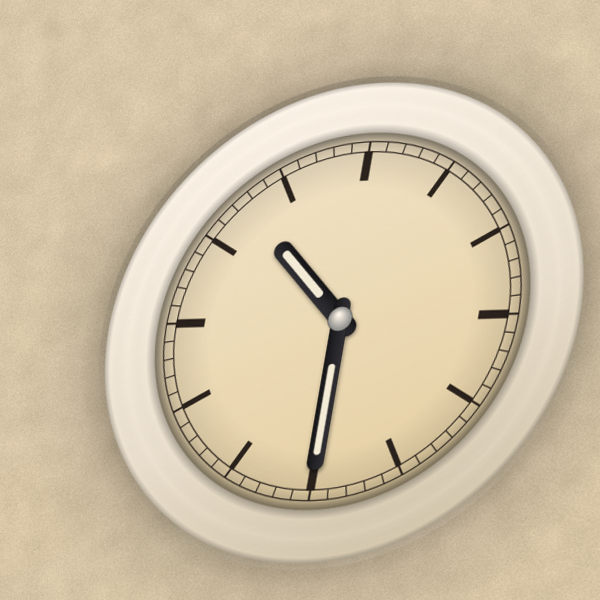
10:30
